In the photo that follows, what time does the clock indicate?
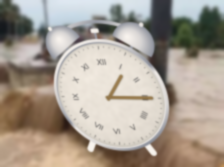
1:15
